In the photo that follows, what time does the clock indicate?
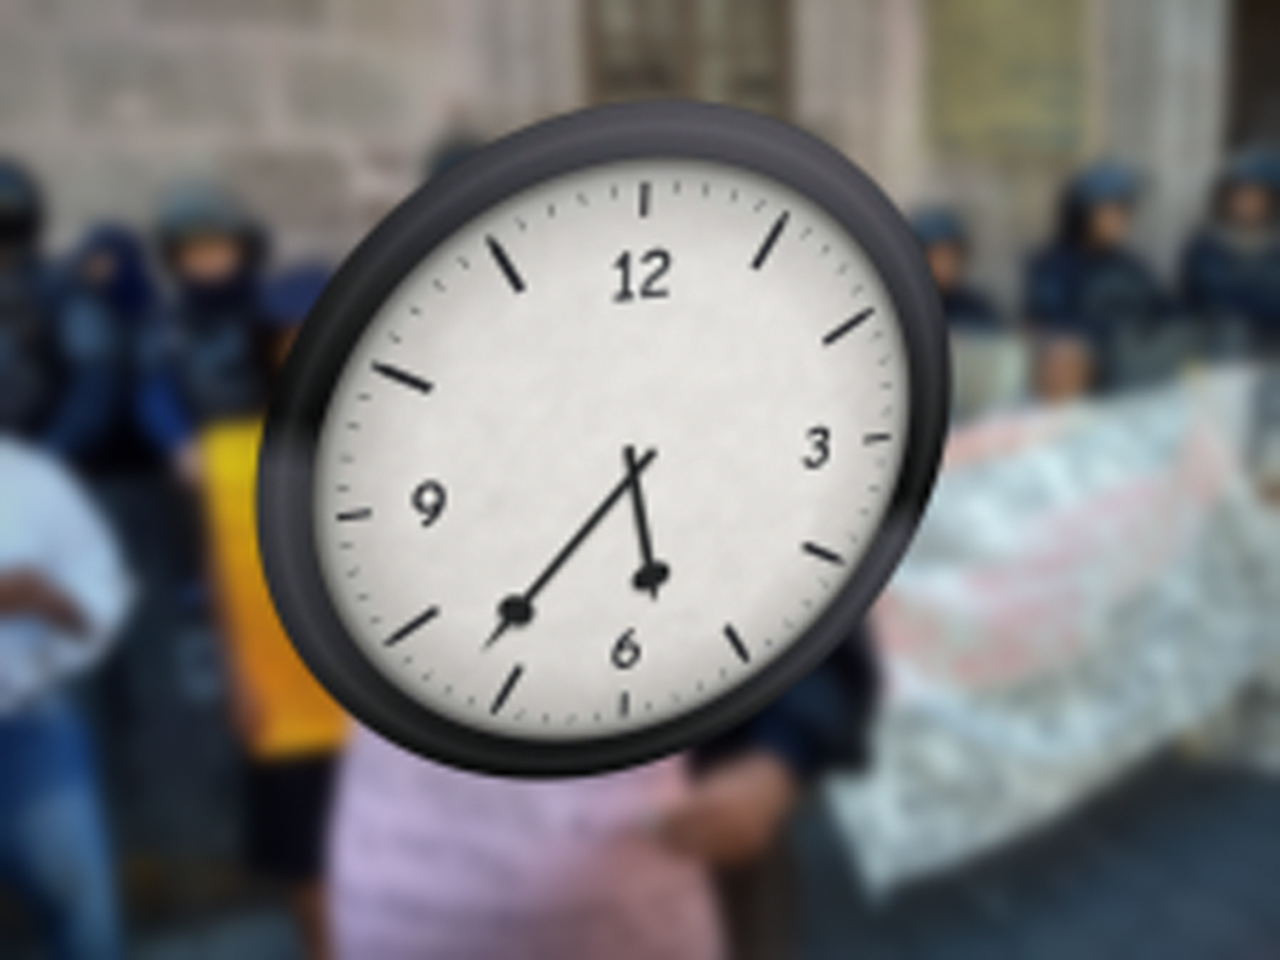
5:37
